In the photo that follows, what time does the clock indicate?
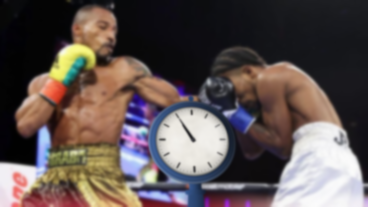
10:55
